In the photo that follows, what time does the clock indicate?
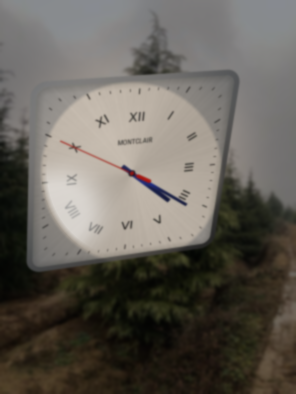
4:20:50
